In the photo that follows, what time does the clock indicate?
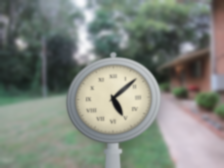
5:08
